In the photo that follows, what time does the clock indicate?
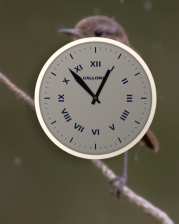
12:53
